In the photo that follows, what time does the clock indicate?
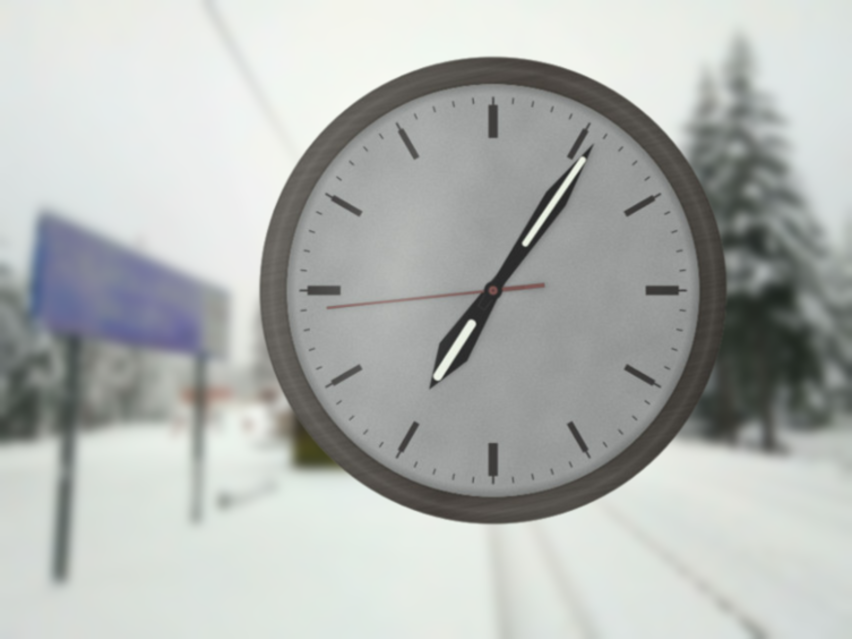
7:05:44
